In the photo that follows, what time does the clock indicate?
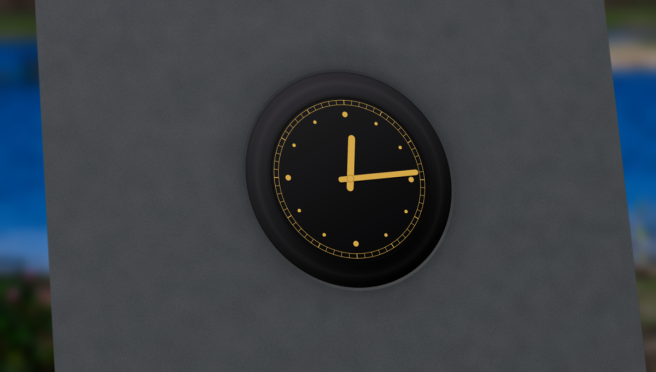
12:14
